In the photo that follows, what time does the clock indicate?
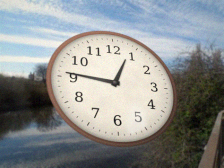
12:46
